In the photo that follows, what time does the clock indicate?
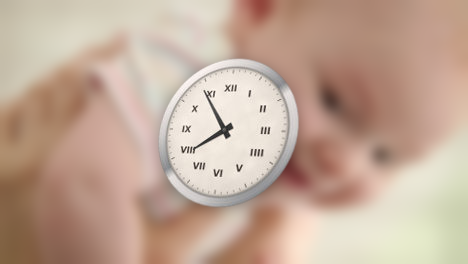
7:54
